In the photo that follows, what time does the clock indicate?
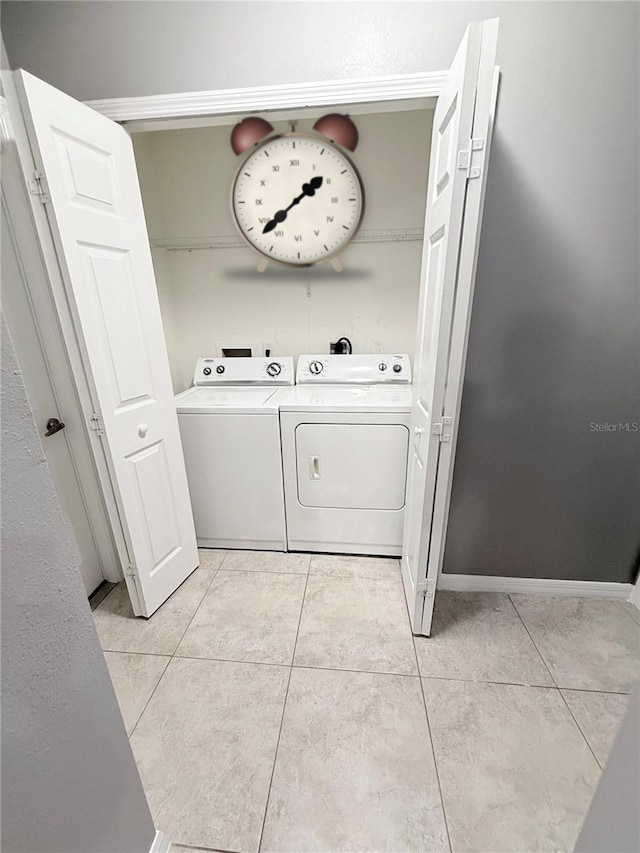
1:38
